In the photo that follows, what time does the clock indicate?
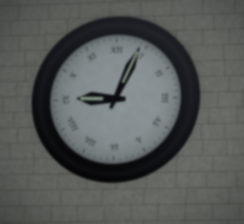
9:04
